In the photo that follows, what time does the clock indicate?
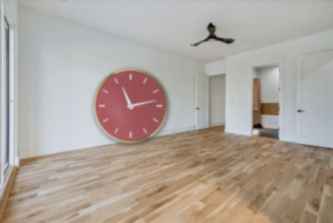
11:13
